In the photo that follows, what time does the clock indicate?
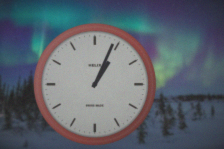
1:04
